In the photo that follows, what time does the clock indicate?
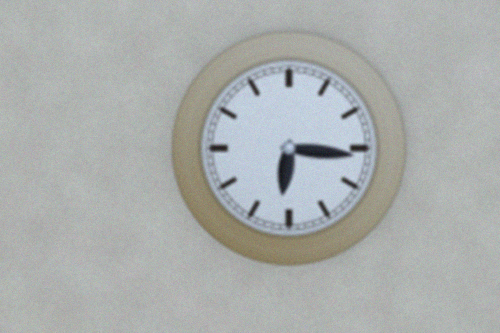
6:16
